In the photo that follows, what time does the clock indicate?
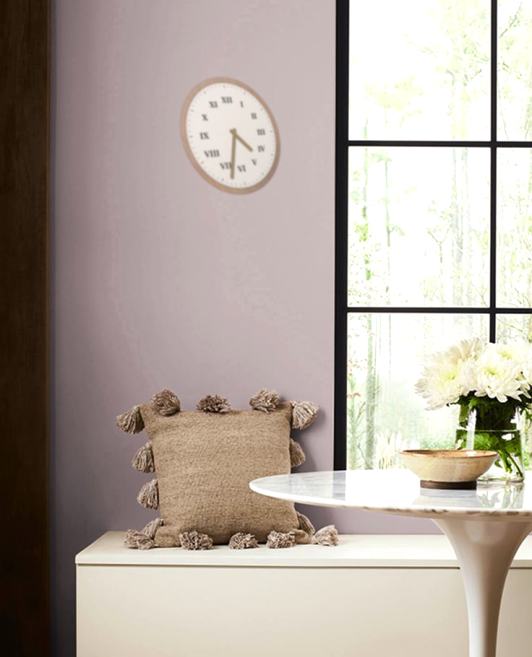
4:33
